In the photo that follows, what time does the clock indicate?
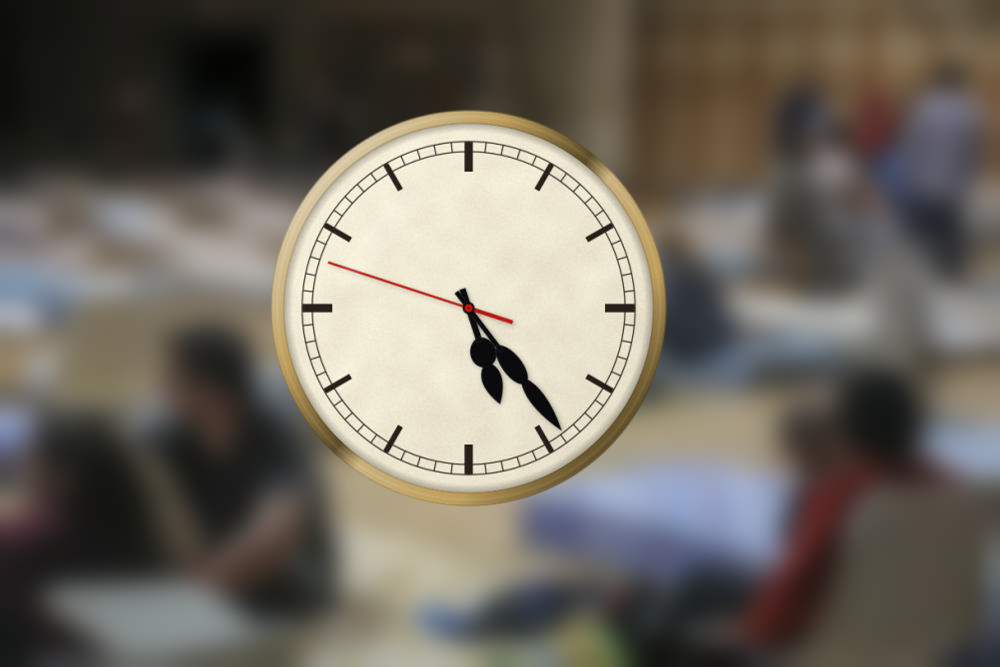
5:23:48
